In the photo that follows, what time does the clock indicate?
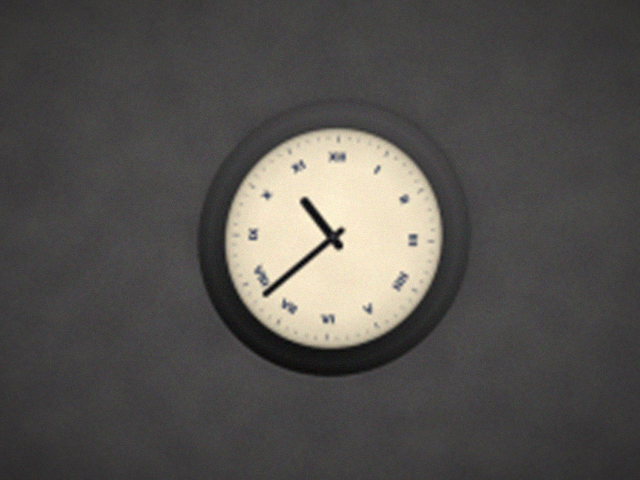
10:38
